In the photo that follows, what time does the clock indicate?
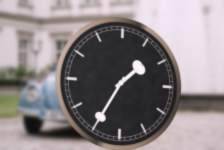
1:35
